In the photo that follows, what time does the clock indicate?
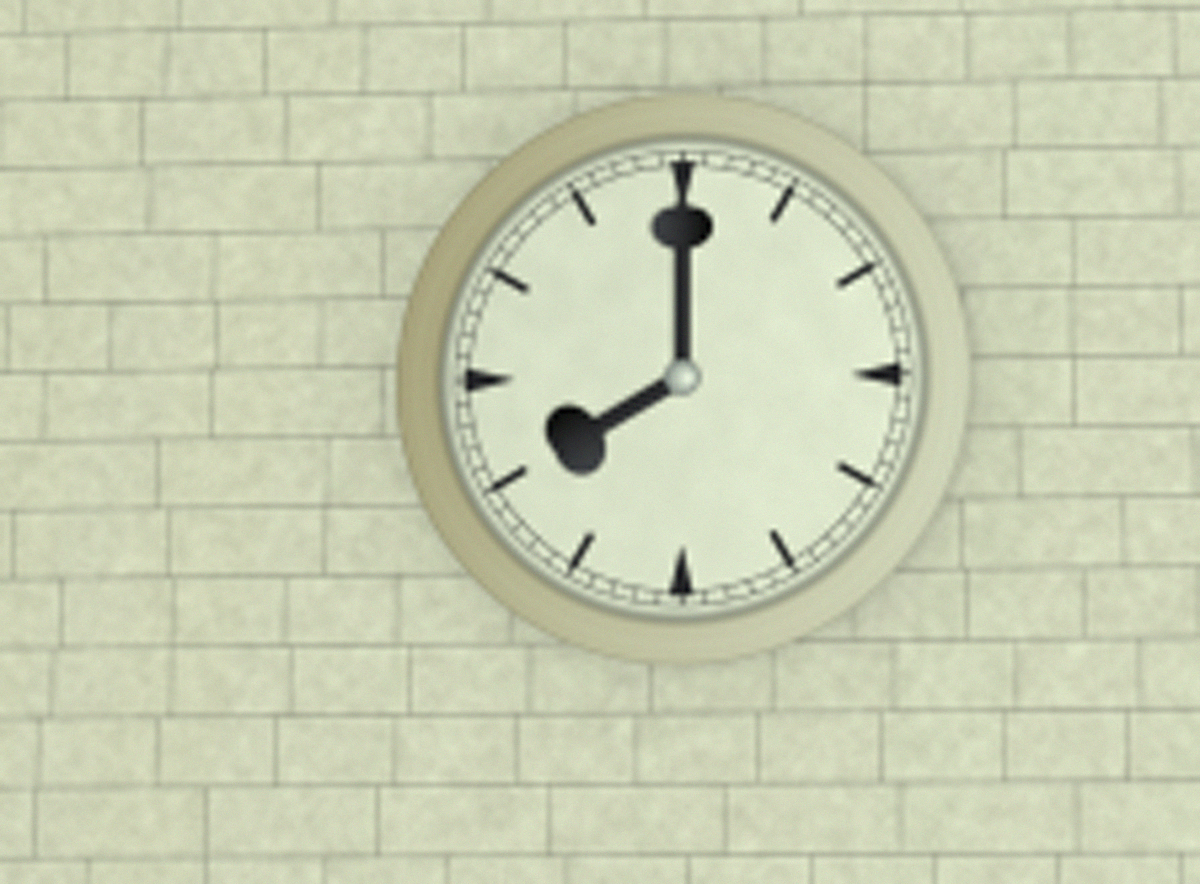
8:00
